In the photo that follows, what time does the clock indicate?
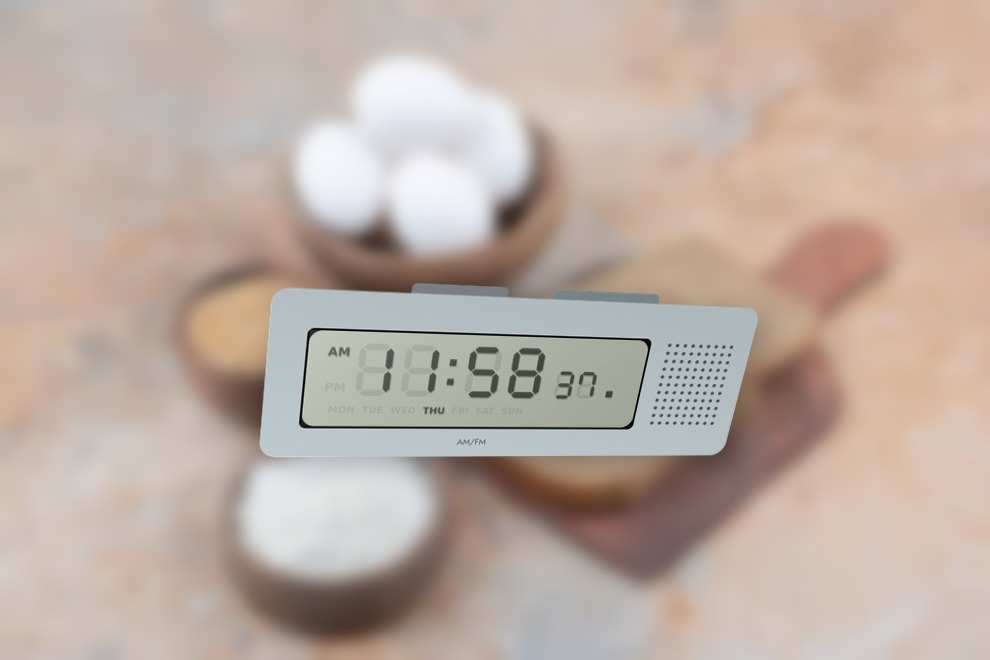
11:58:37
